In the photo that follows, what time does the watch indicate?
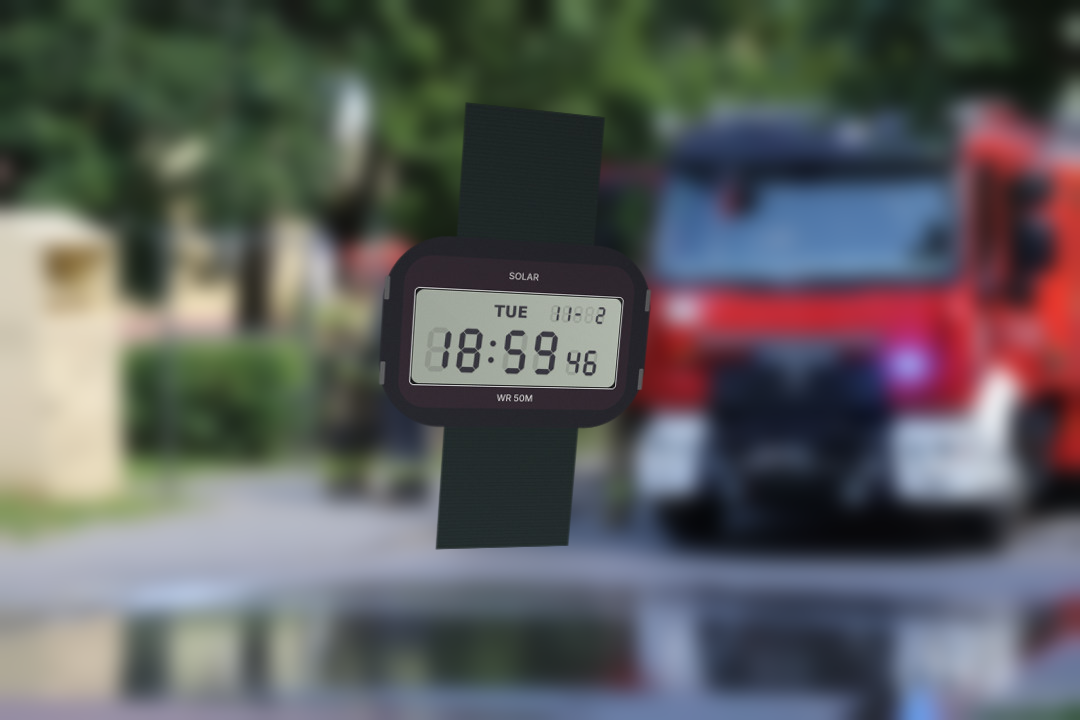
18:59:46
